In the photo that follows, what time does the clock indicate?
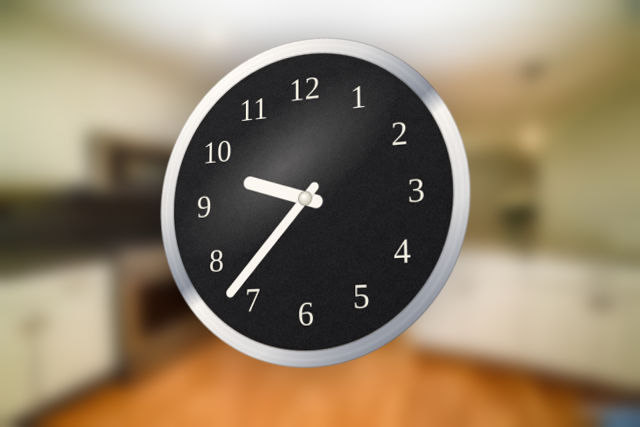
9:37
